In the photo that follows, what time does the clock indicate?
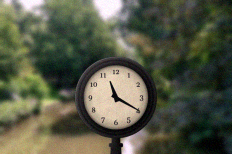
11:20
